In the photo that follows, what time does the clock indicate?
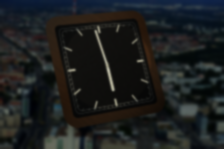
5:59
